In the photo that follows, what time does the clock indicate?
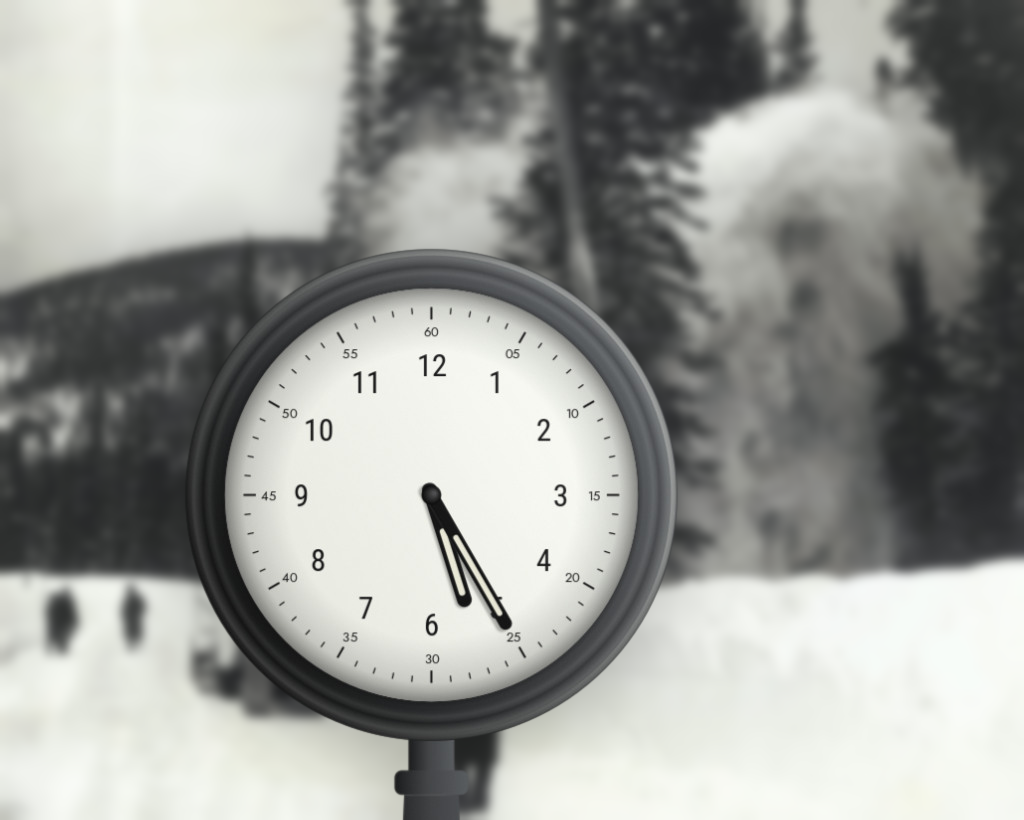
5:25
